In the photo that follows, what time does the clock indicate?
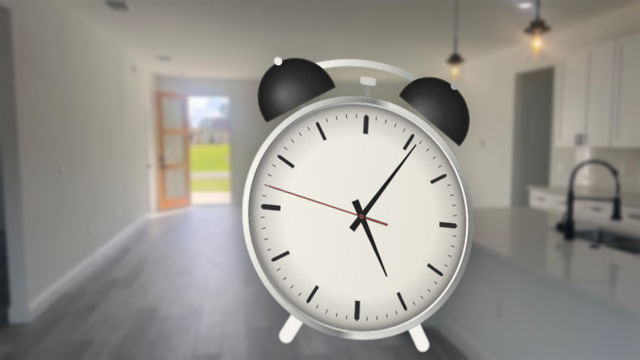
5:05:47
